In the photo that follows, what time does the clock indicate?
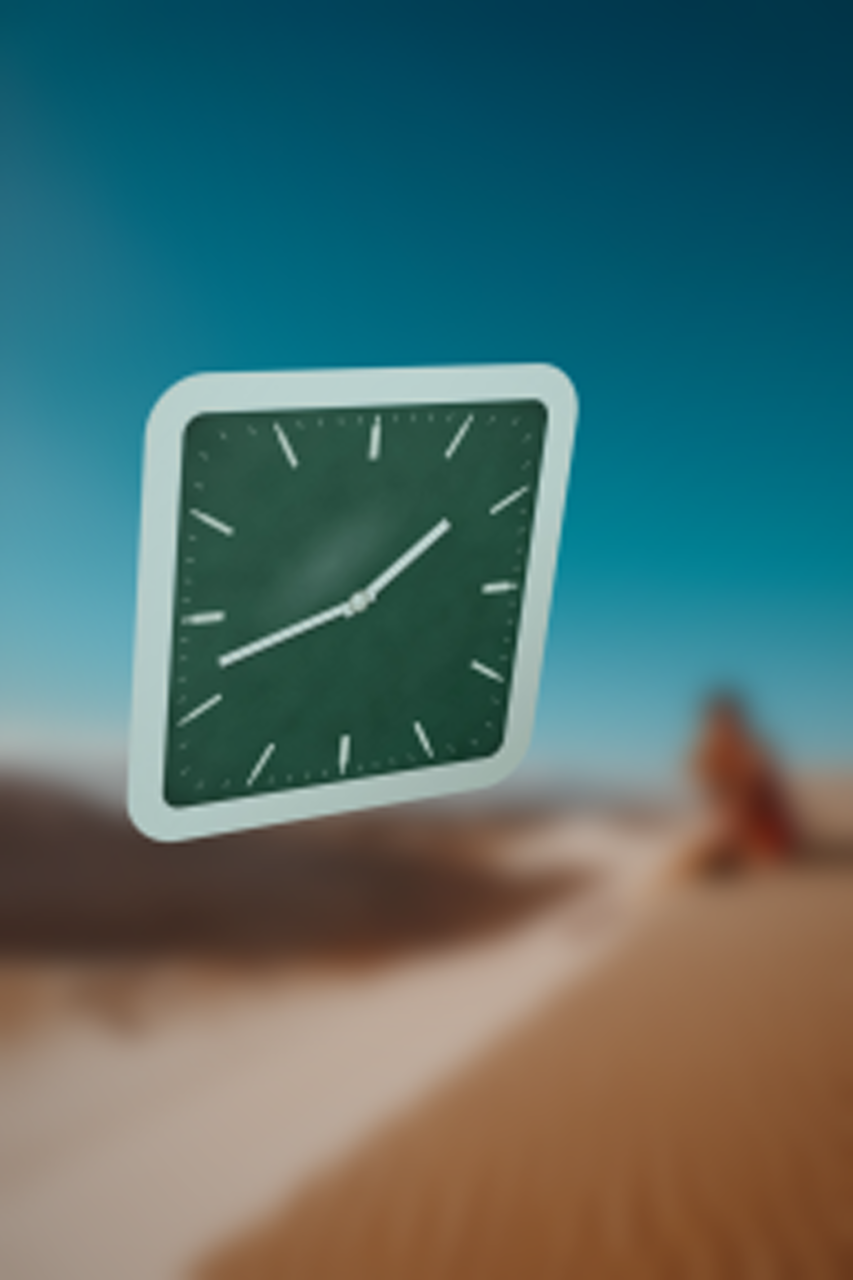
1:42
